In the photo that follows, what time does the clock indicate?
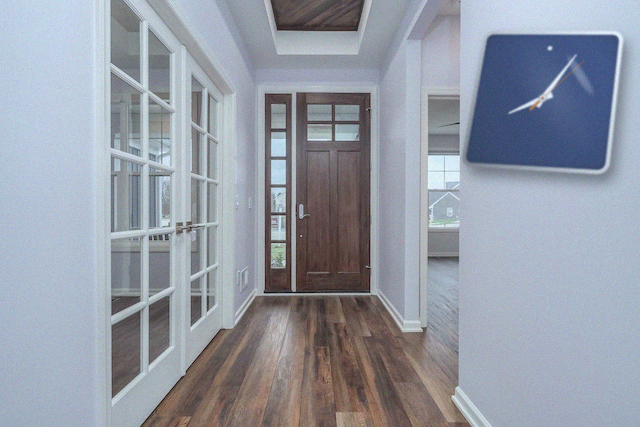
8:05:07
